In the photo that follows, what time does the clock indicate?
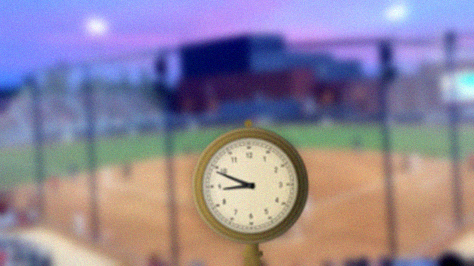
8:49
